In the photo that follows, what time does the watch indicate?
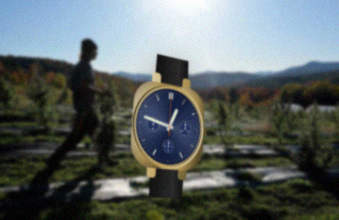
12:47
